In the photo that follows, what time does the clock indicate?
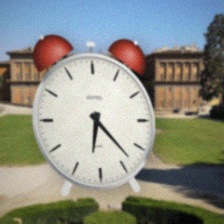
6:23
